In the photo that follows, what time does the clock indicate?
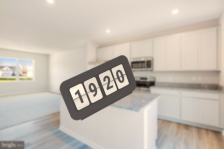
19:20
